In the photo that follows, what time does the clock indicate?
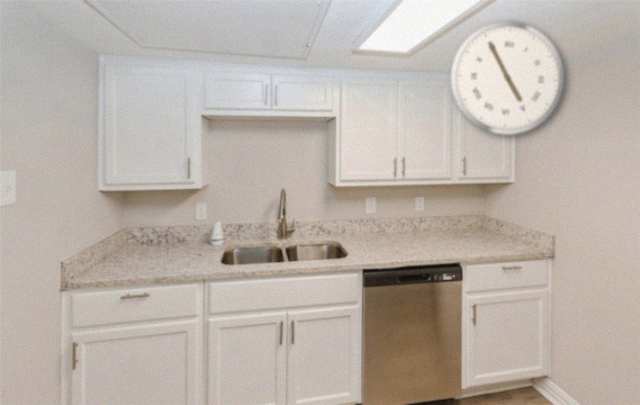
4:55
